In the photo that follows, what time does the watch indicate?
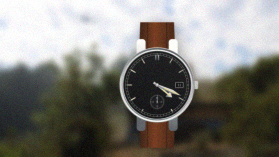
4:19
